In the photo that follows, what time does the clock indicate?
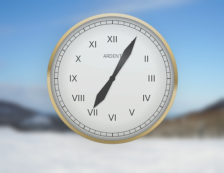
7:05
